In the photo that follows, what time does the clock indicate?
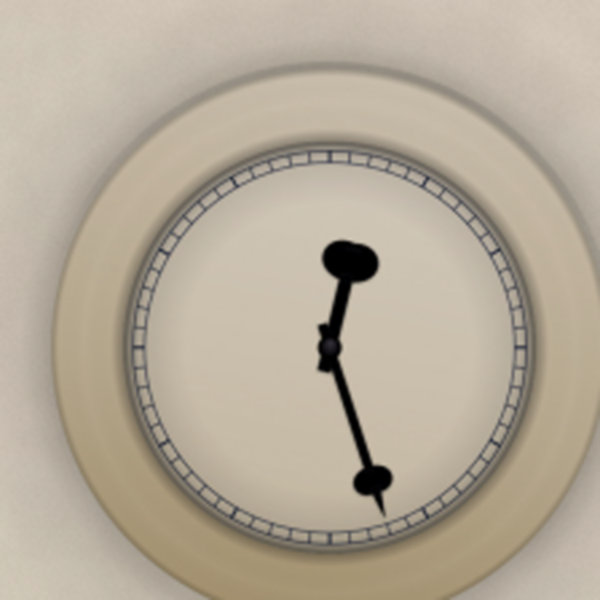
12:27
